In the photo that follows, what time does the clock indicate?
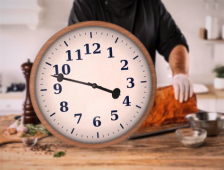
3:48
